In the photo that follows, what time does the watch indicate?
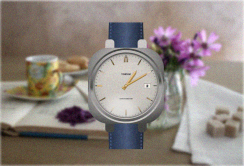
1:10
